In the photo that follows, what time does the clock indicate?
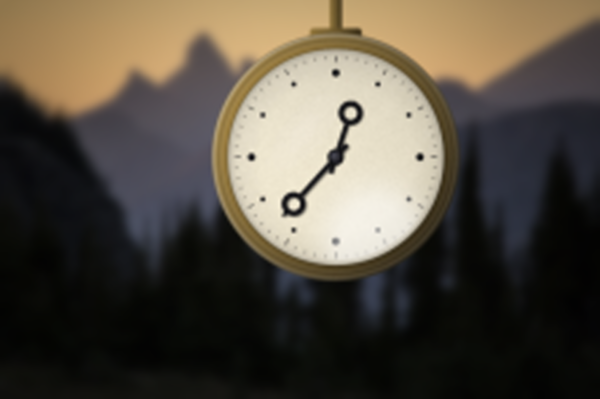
12:37
